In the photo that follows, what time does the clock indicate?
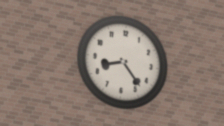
8:23
